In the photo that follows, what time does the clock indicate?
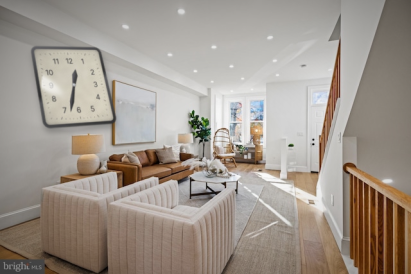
12:33
